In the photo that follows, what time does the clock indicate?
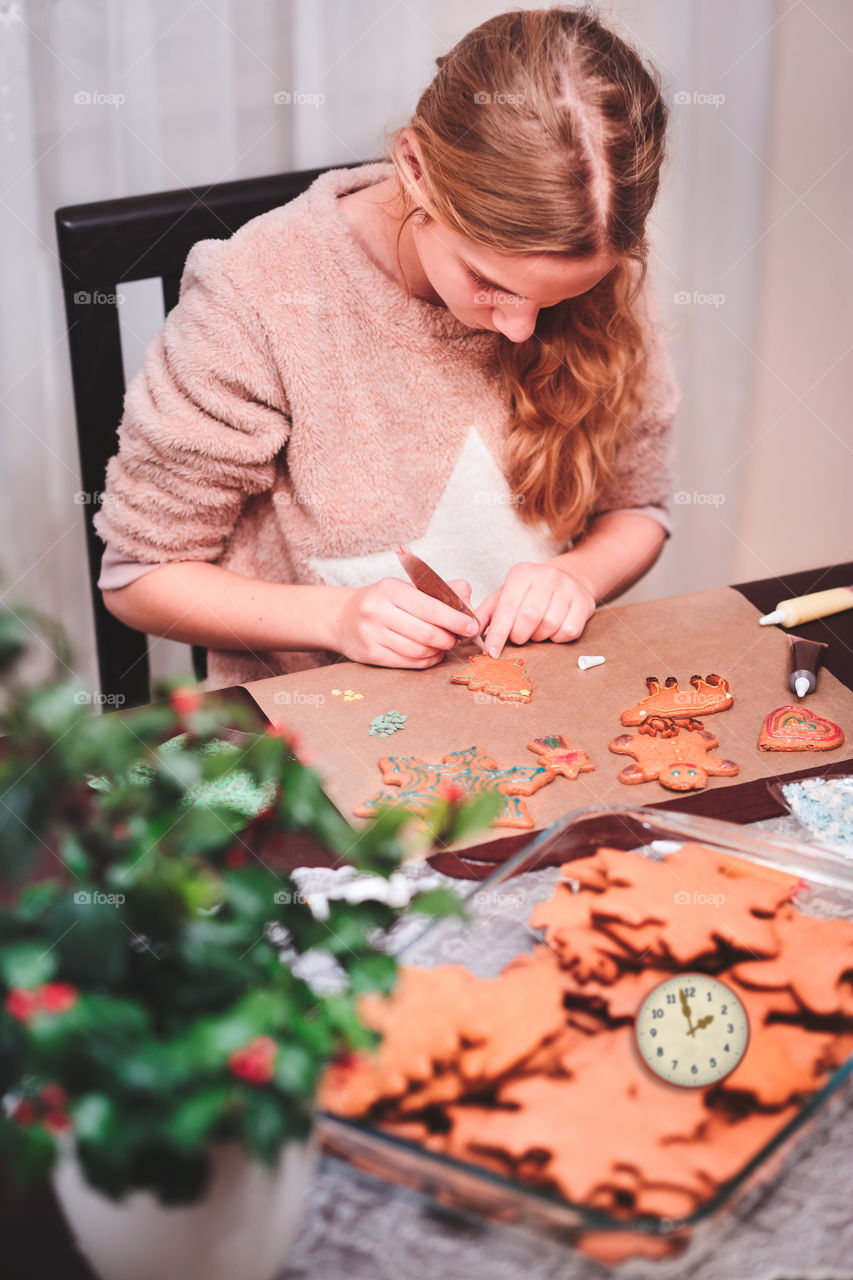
1:58
